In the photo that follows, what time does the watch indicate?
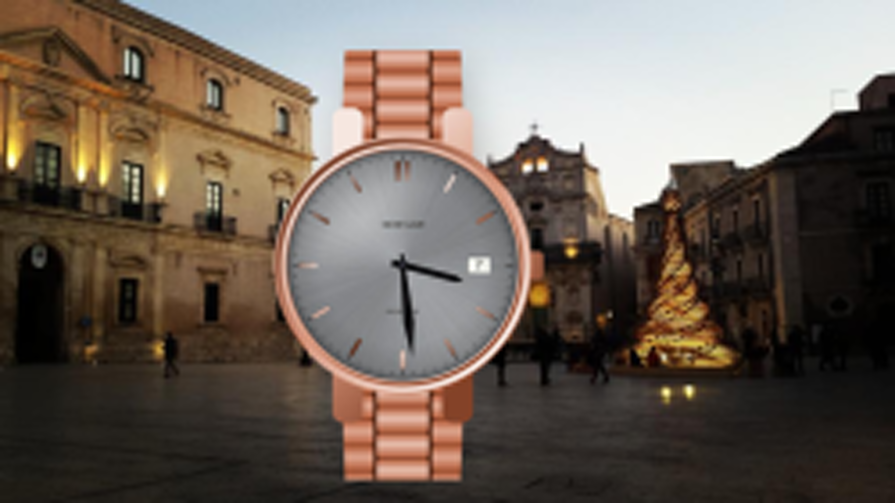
3:29
